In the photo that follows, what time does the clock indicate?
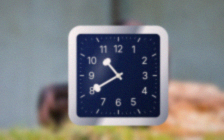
10:40
